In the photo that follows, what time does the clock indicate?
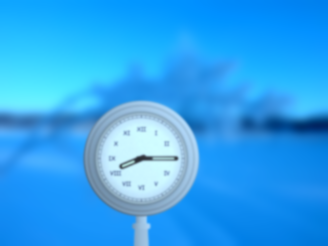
8:15
